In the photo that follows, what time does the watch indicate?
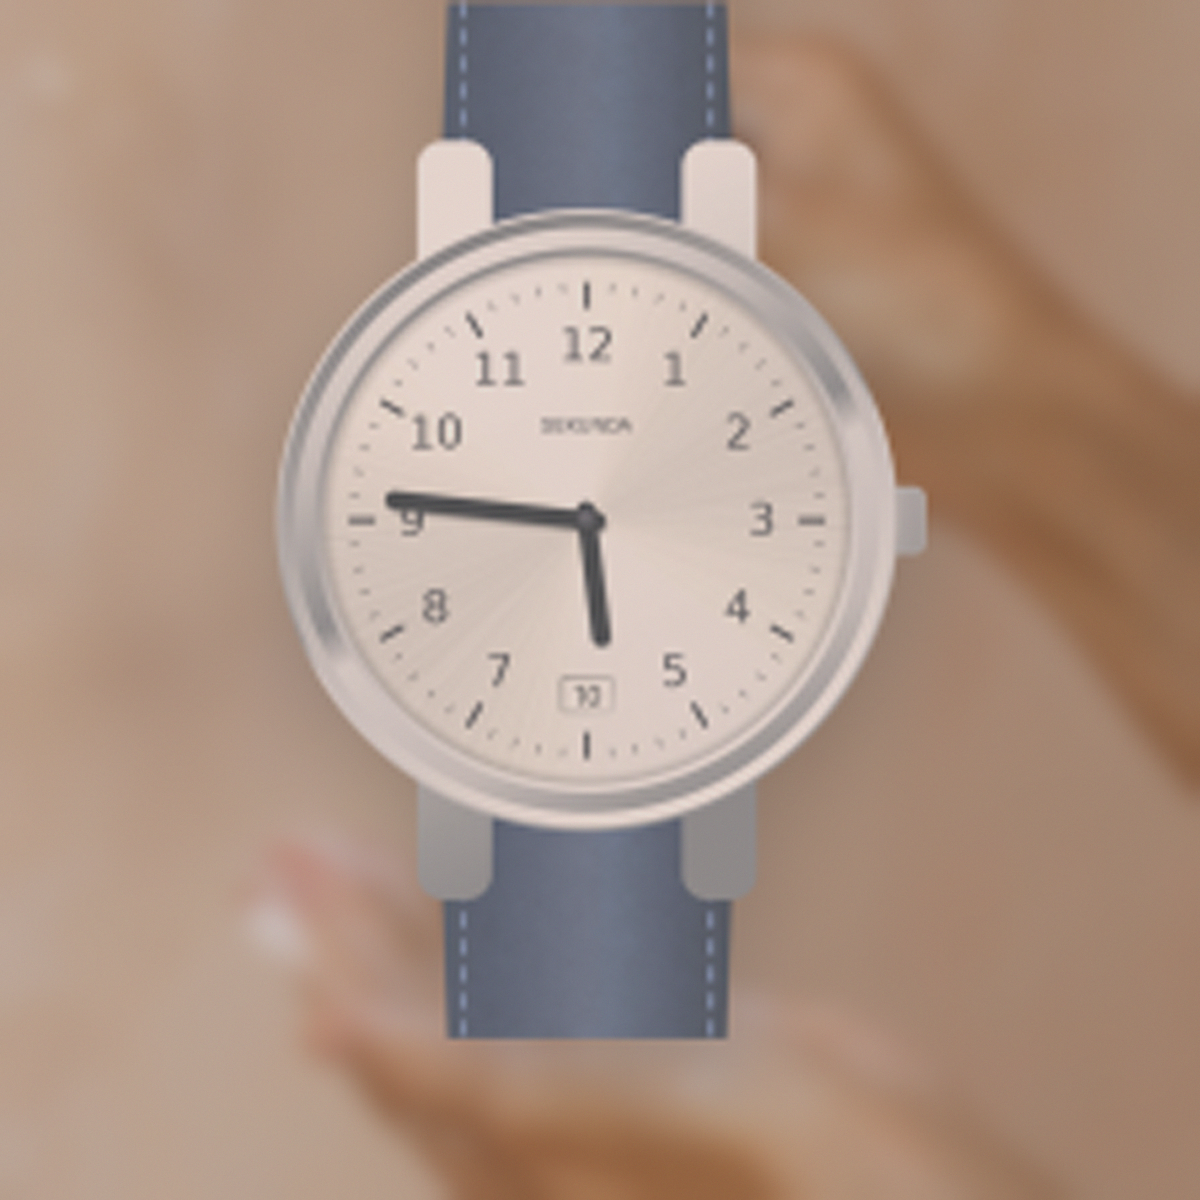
5:46
